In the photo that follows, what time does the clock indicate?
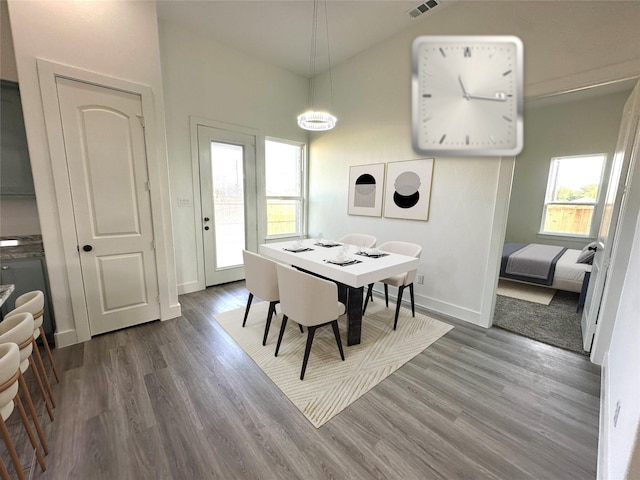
11:16
